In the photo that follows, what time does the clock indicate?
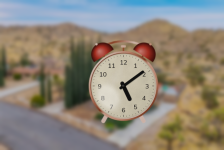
5:09
